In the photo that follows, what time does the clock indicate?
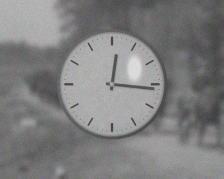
12:16
